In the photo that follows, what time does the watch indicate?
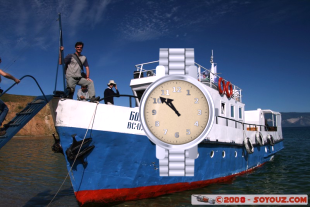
10:52
